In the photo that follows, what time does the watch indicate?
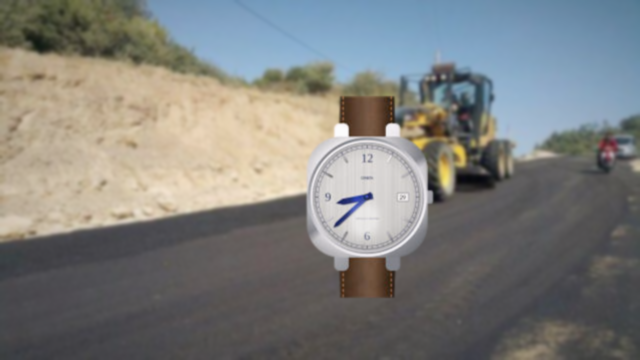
8:38
